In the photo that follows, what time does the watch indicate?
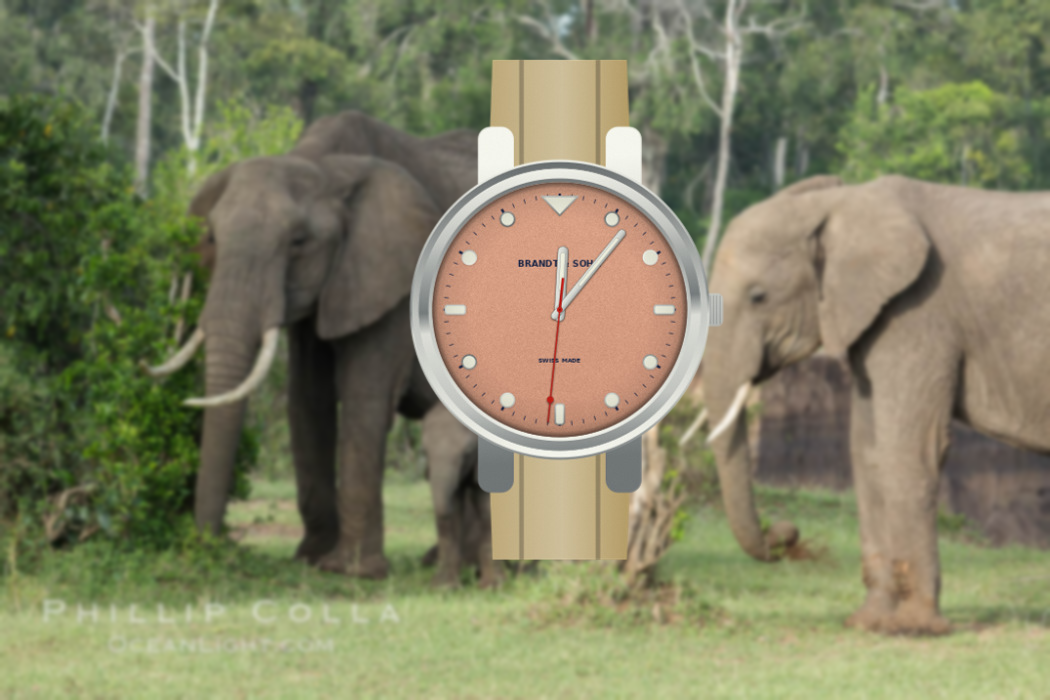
12:06:31
